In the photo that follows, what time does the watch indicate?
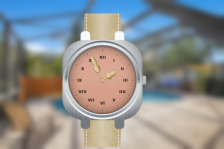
1:56
